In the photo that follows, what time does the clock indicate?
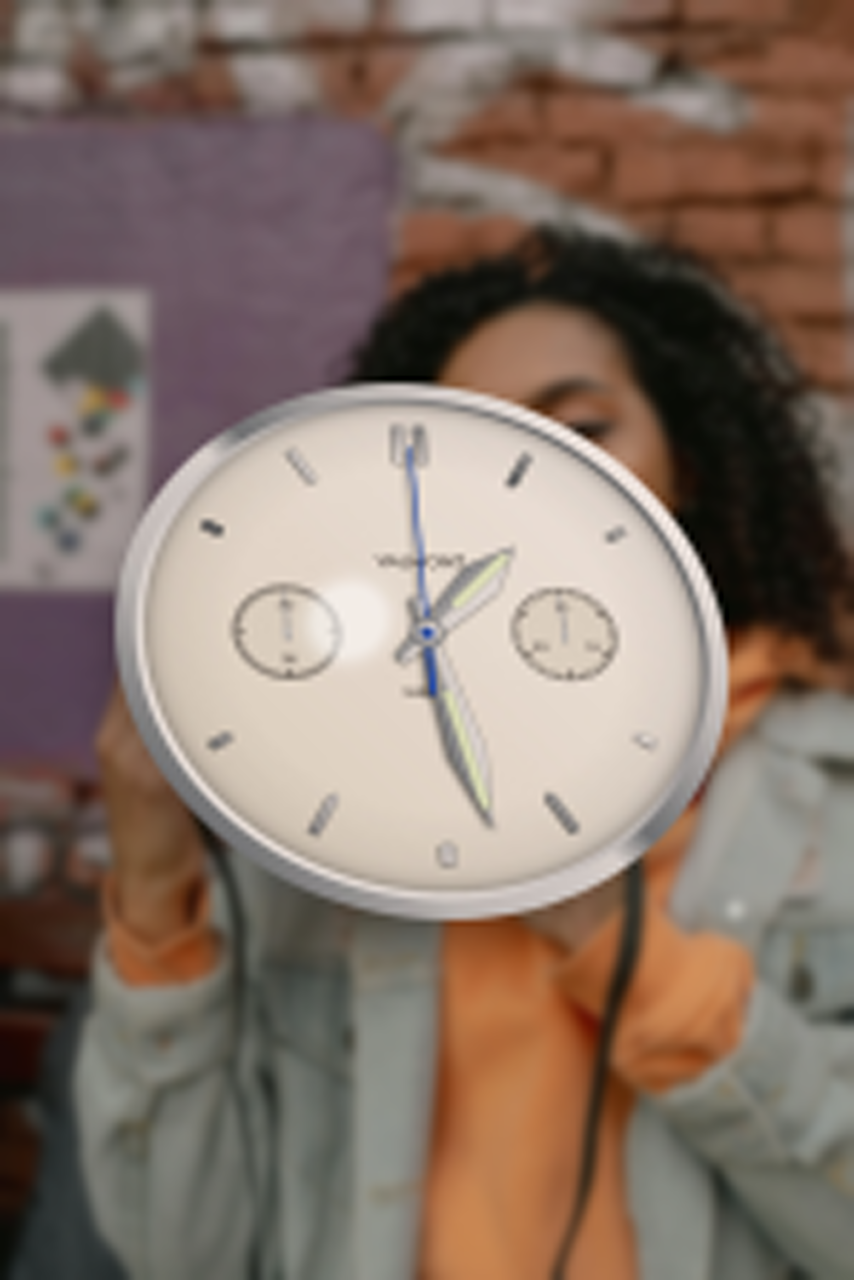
1:28
